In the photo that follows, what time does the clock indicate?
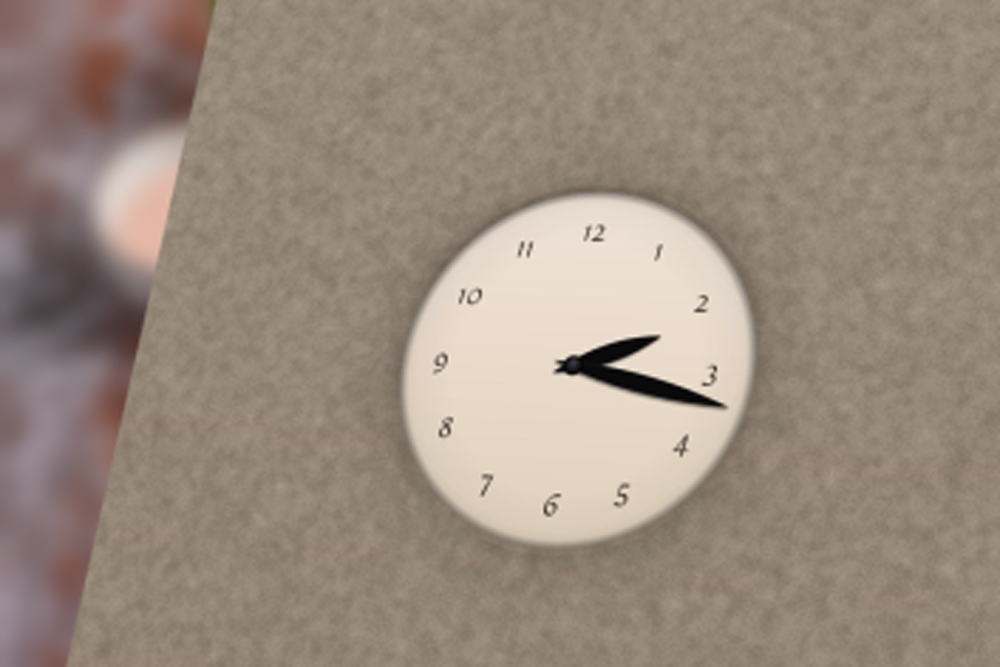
2:17
